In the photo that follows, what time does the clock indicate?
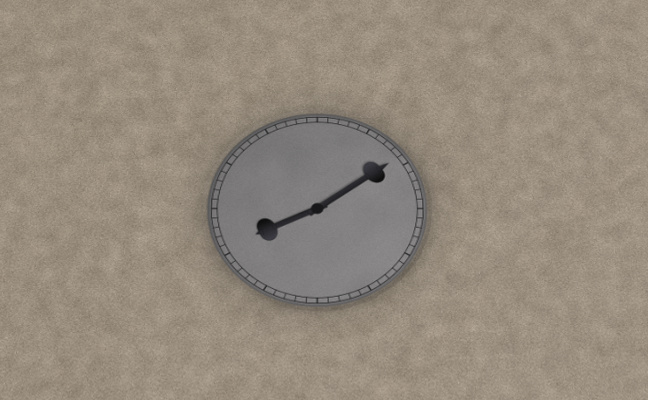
8:09
